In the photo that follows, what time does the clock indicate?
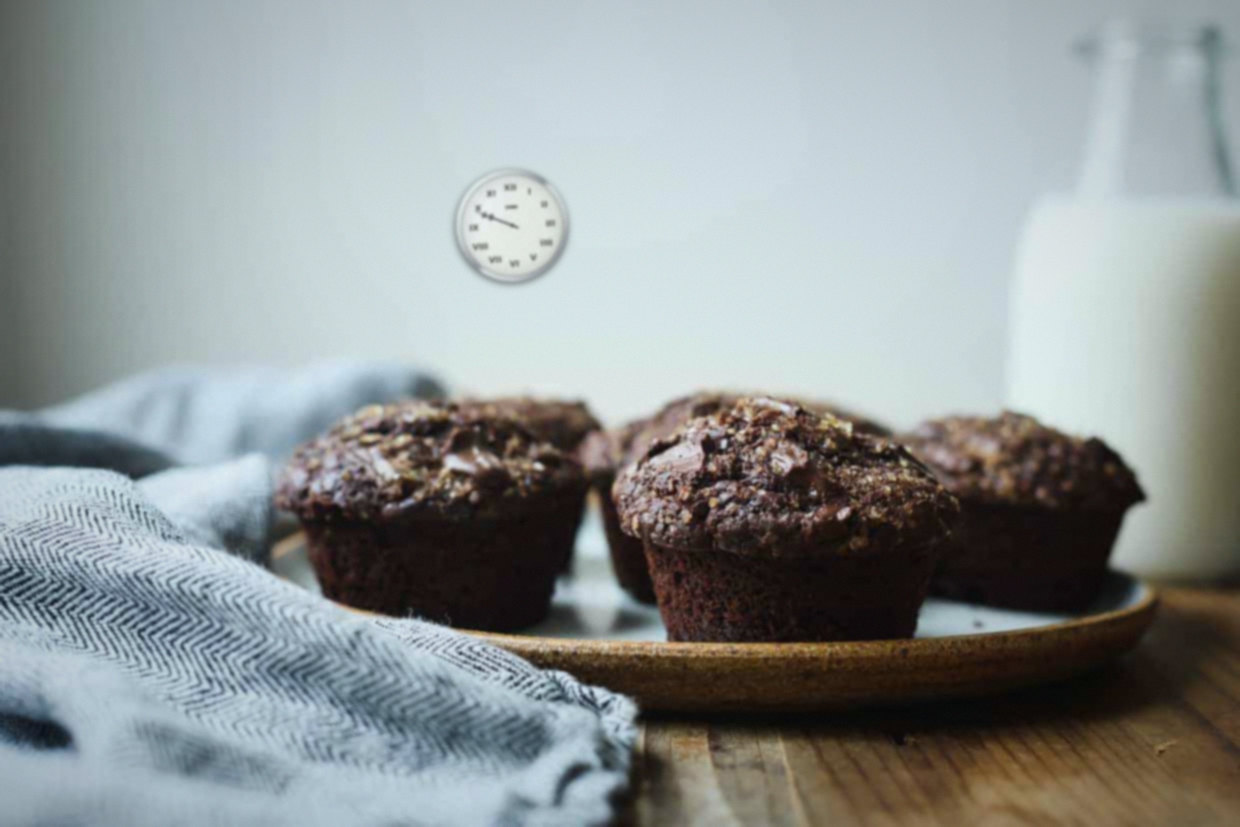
9:49
